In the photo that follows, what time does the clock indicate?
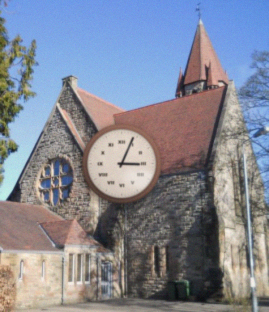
3:04
